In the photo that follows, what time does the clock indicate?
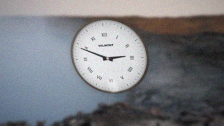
2:49
